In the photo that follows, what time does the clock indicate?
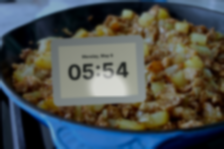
5:54
